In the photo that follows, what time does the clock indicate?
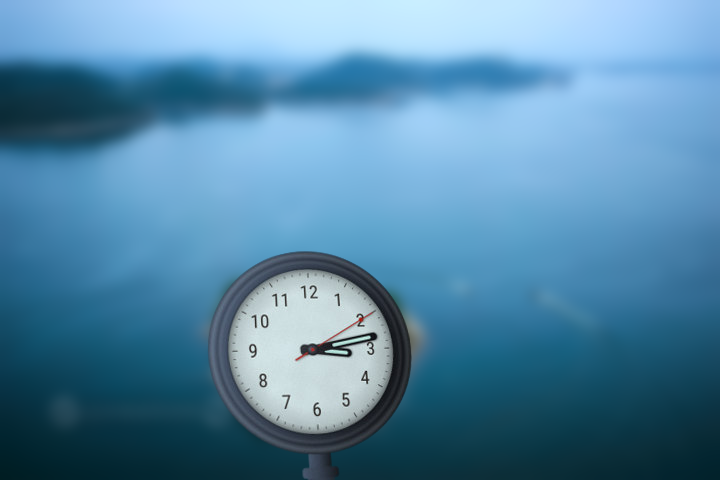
3:13:10
